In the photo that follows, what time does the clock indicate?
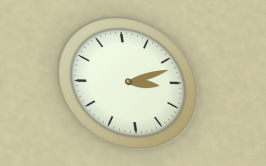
3:12
